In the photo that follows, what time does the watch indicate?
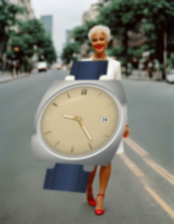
9:24
